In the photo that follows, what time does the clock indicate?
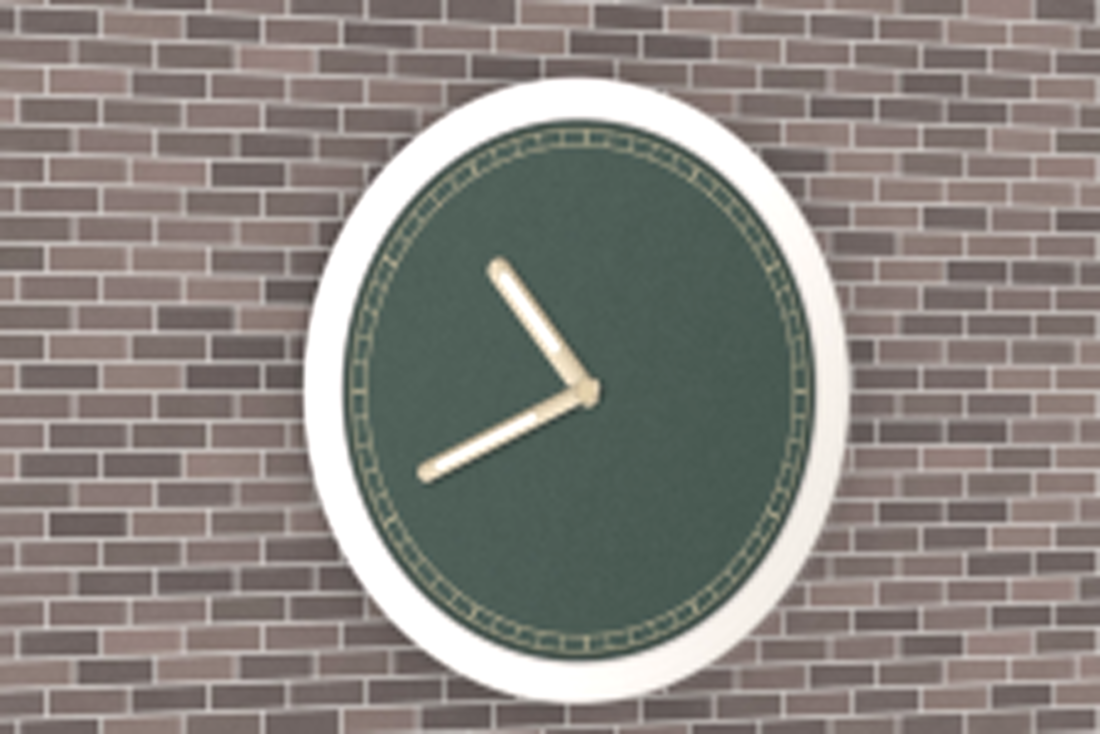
10:41
